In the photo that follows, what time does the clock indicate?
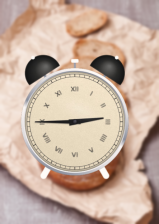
2:45
